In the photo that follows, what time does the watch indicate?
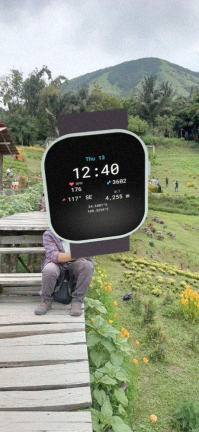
12:40
